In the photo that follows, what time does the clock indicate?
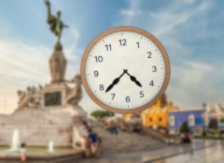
4:38
